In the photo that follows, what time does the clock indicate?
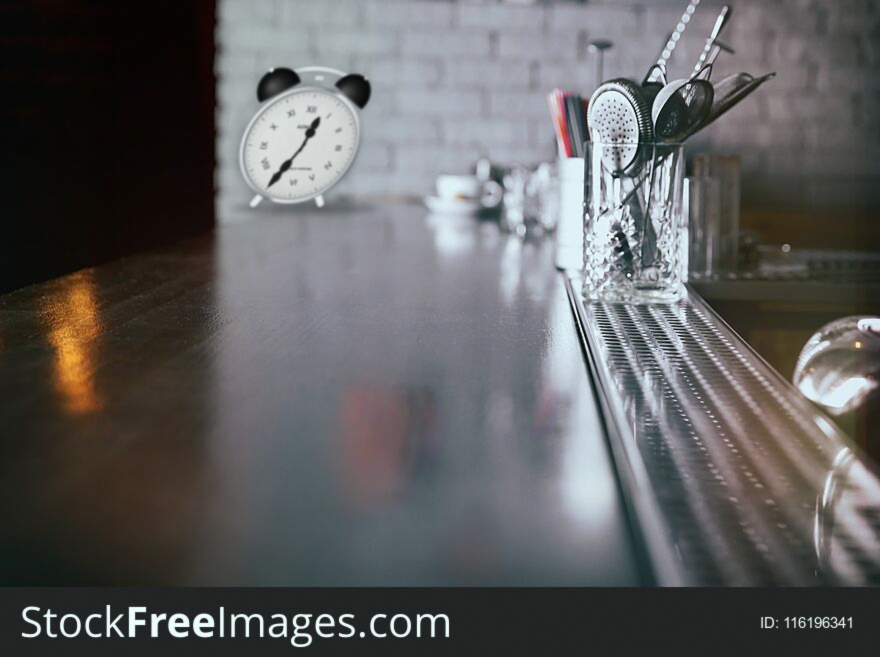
12:35
